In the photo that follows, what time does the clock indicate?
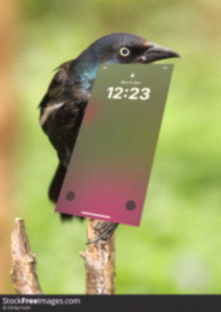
12:23
